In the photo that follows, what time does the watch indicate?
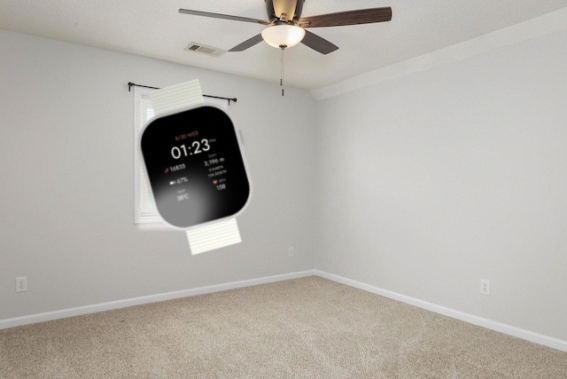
1:23
